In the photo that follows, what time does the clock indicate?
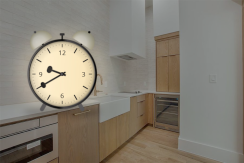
9:40
